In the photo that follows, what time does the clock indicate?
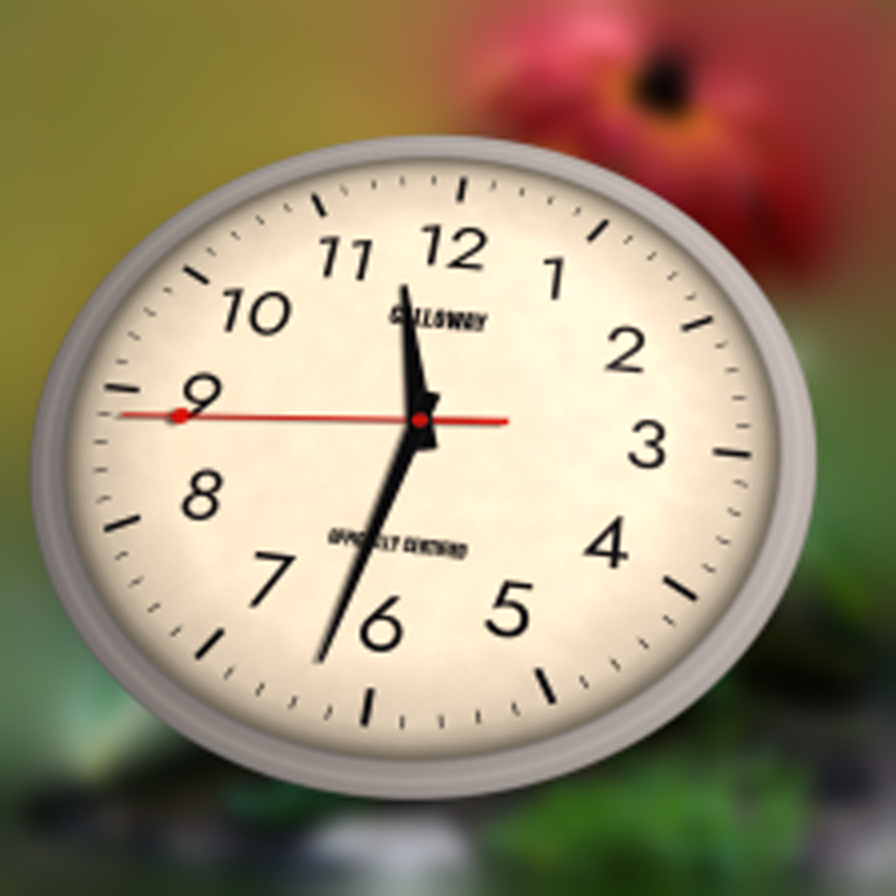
11:31:44
